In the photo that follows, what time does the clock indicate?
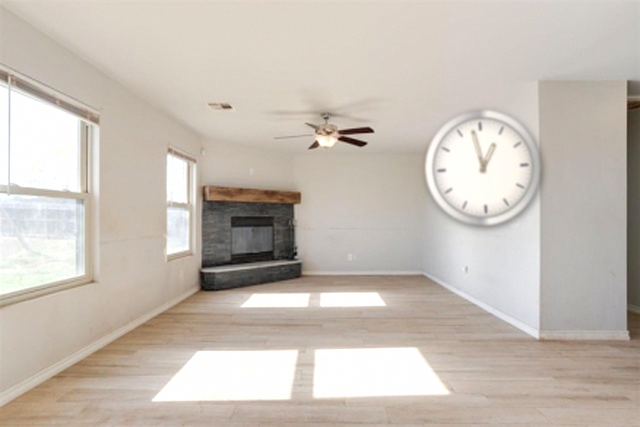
12:58
